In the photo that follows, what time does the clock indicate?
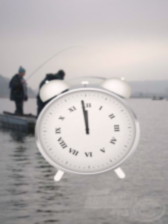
11:59
